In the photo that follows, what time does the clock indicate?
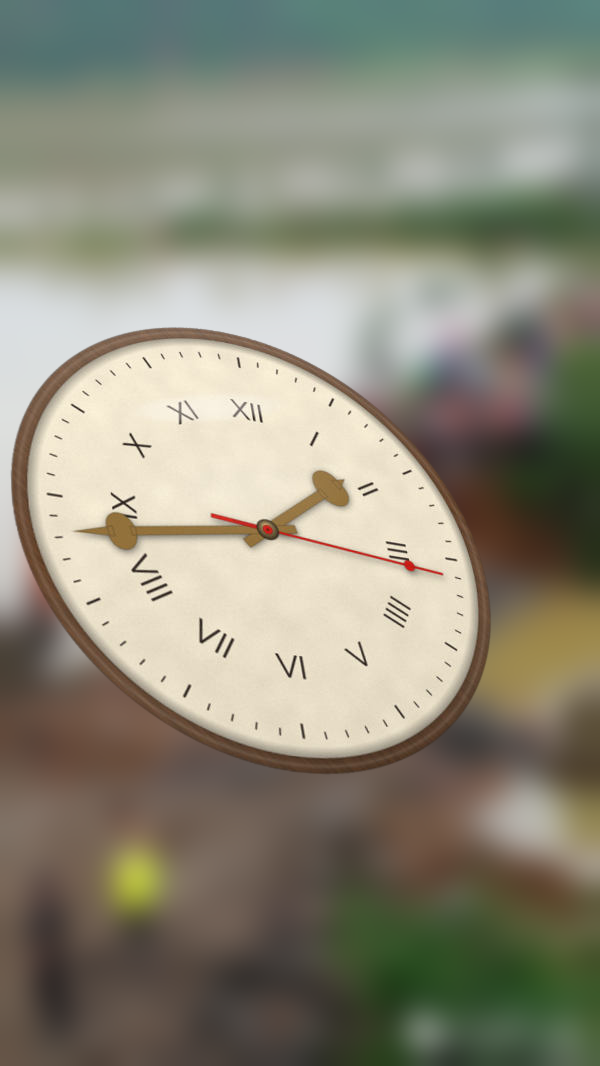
1:43:16
